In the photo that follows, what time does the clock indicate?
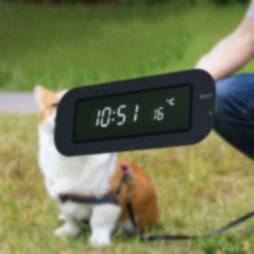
10:51
